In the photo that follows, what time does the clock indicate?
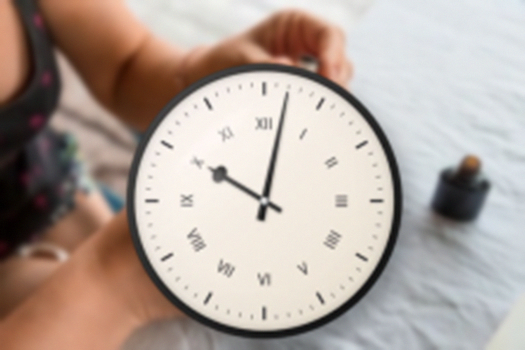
10:02
